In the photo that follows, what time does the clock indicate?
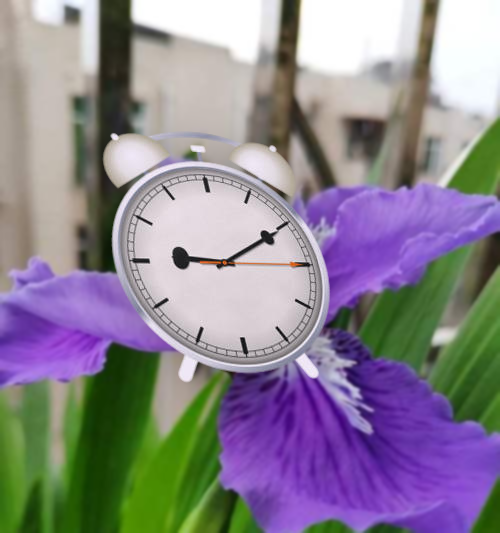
9:10:15
